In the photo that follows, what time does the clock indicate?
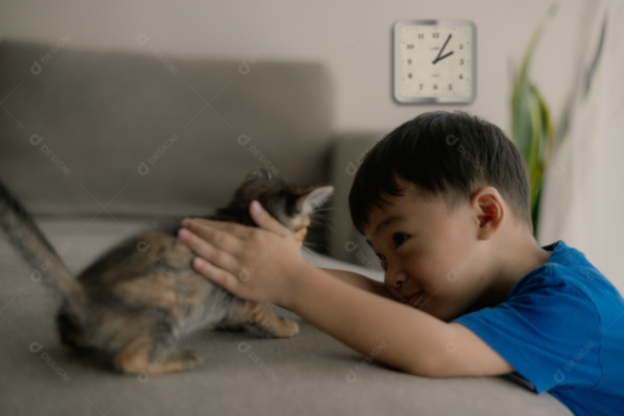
2:05
